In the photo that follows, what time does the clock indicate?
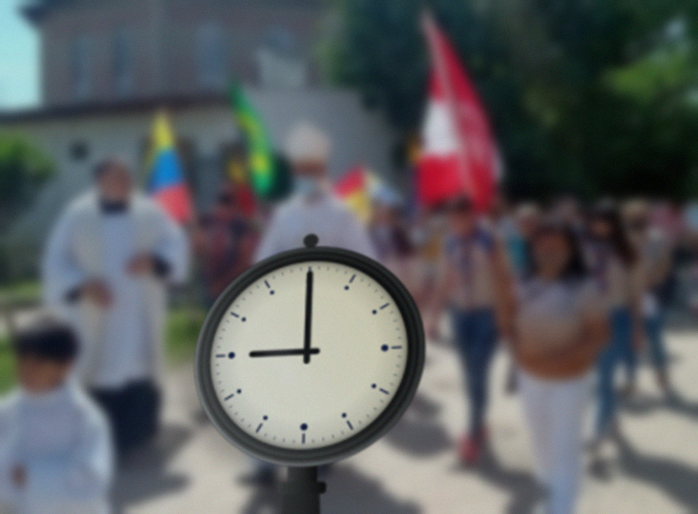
9:00
